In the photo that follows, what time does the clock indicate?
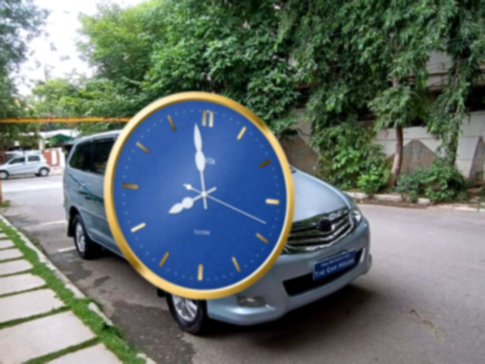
7:58:18
